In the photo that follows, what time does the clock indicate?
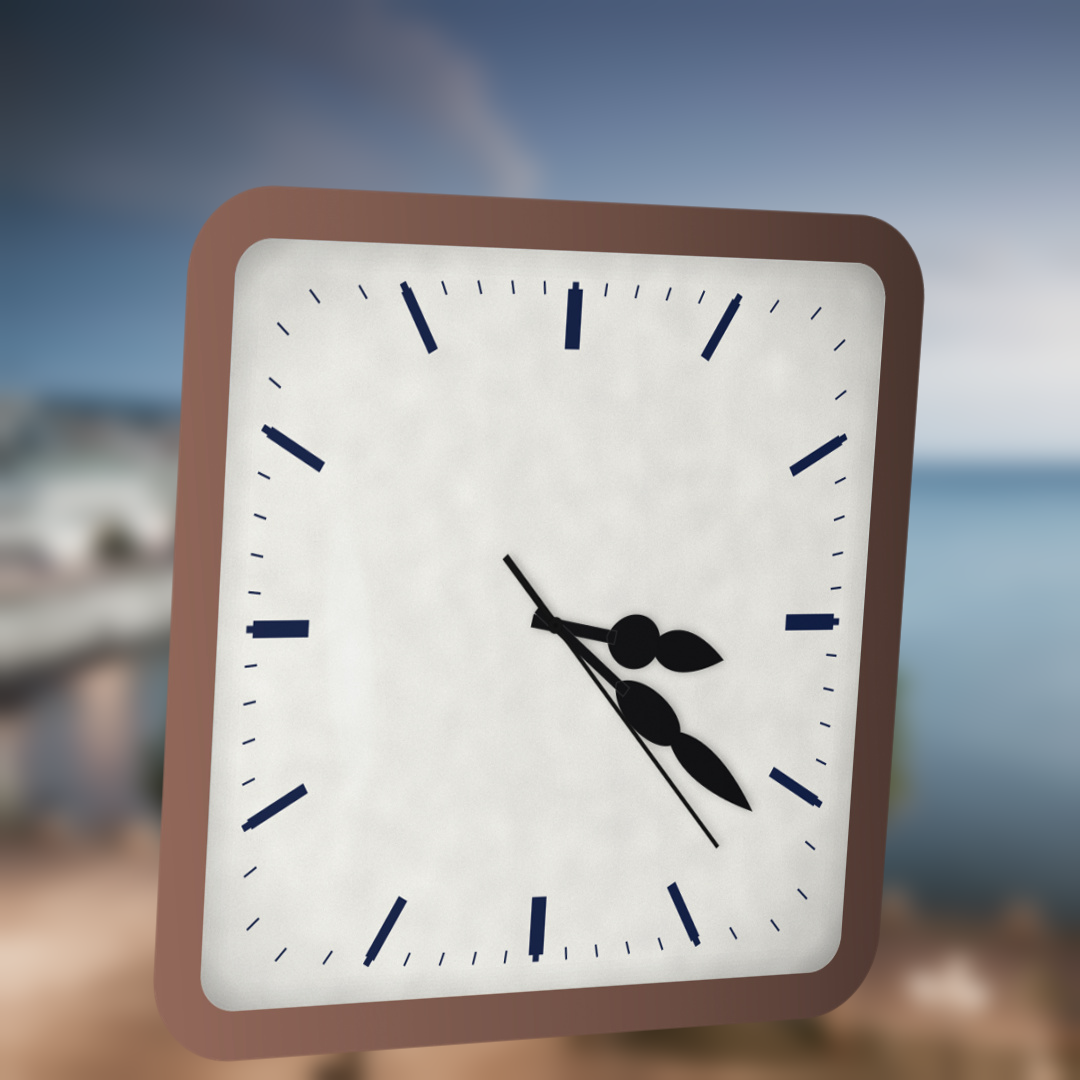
3:21:23
